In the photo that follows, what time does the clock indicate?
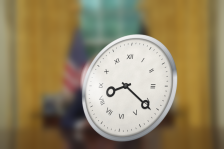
8:21
